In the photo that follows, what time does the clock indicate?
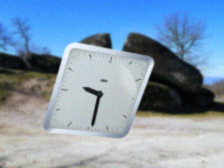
9:29
